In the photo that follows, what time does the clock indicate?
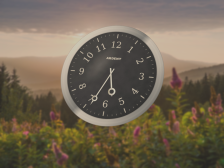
5:34
